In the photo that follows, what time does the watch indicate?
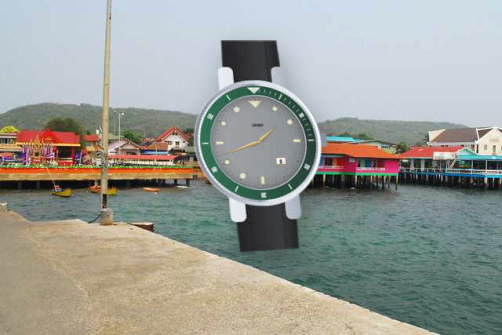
1:42
